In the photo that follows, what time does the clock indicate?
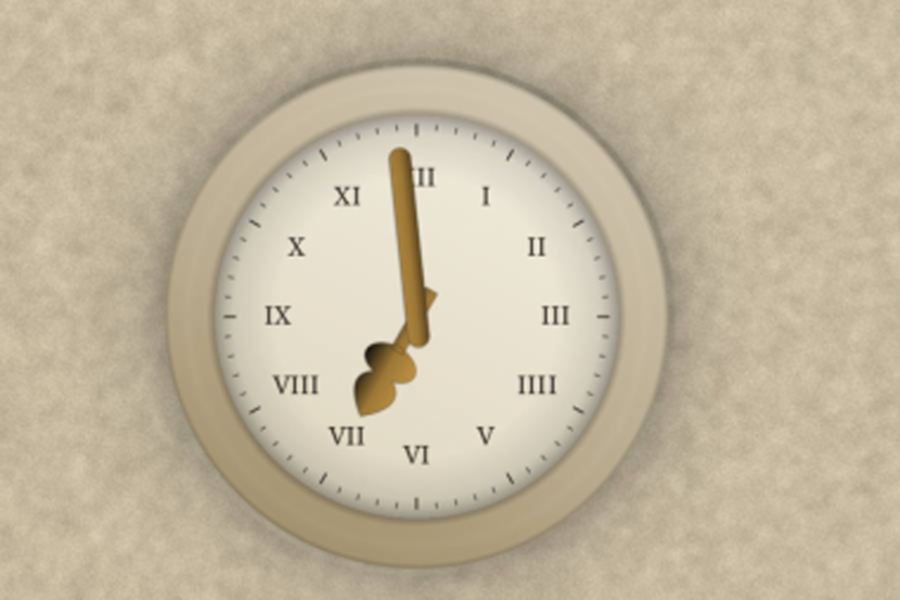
6:59
